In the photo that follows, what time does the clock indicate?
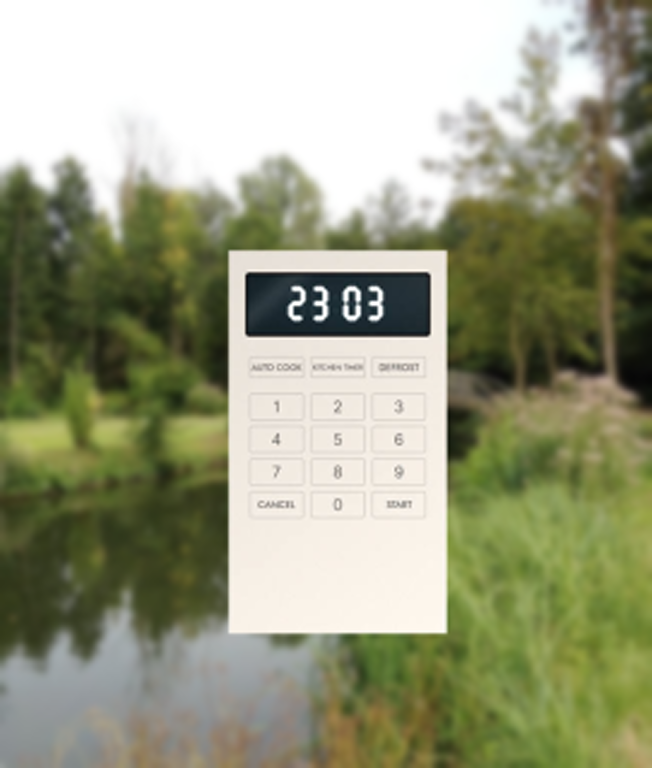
23:03
